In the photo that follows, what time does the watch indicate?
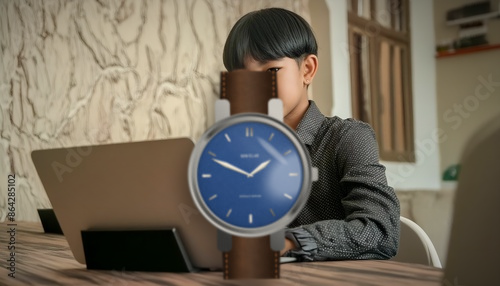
1:49
